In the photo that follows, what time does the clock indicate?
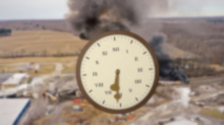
6:31
